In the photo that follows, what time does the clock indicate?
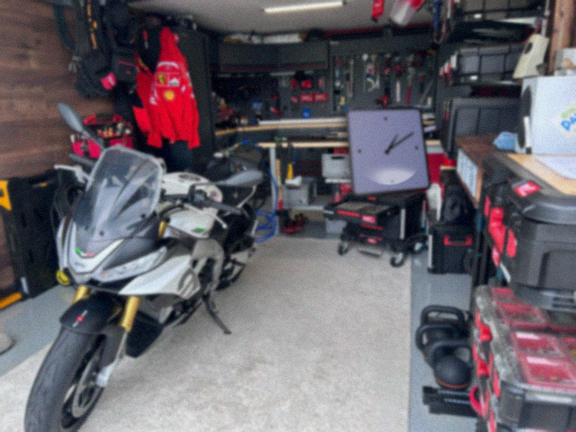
1:10
